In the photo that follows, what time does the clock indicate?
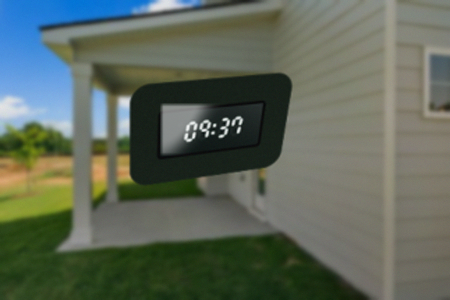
9:37
